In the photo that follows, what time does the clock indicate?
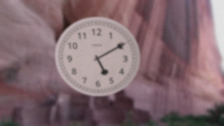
5:10
